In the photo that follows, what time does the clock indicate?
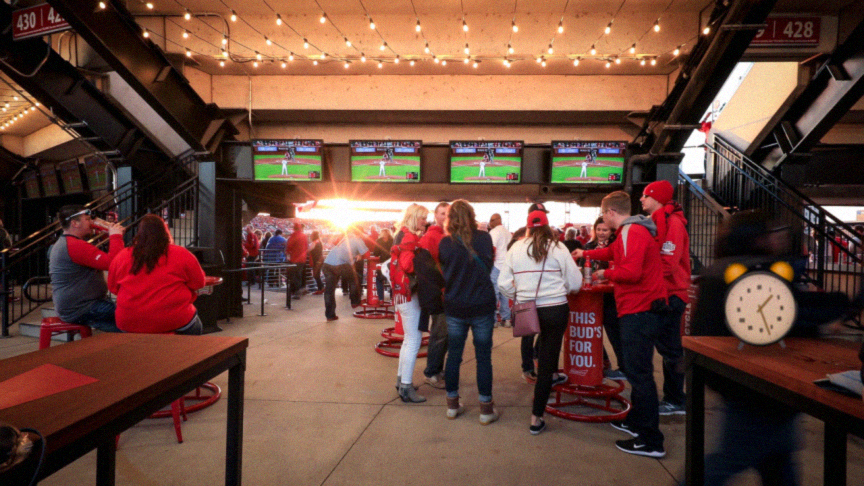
1:27
